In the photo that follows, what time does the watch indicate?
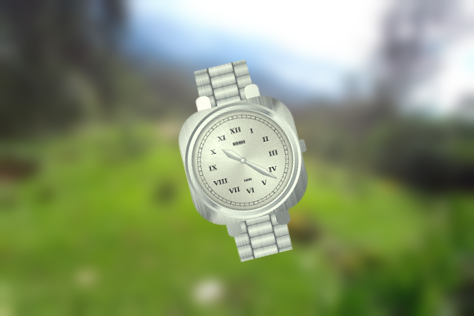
10:22
